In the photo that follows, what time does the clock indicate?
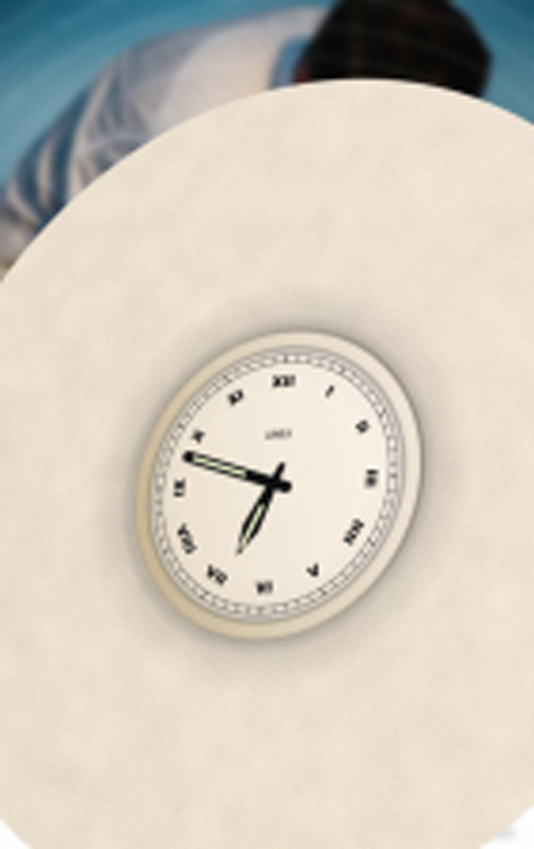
6:48
